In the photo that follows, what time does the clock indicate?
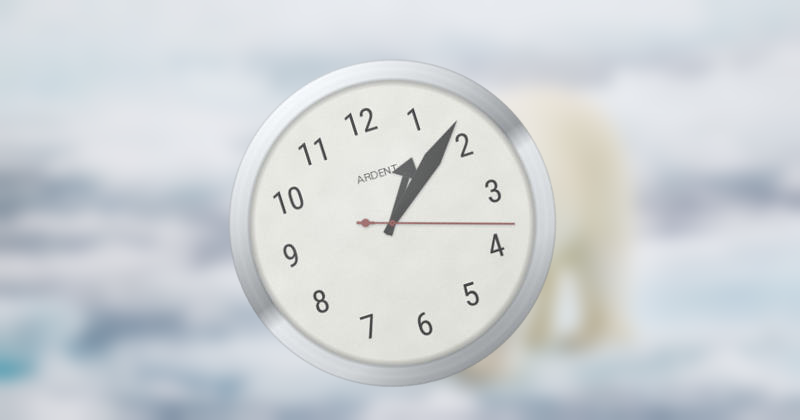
1:08:18
